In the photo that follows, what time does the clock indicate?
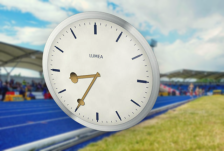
8:35
